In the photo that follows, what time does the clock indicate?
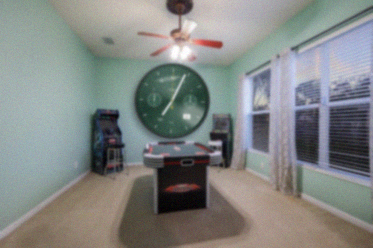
7:04
